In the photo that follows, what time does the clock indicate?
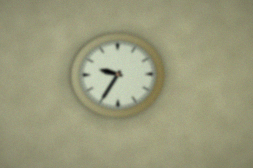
9:35
